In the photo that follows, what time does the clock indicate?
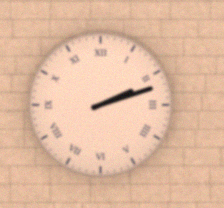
2:12
